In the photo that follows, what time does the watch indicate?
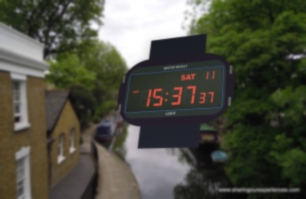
15:37:37
